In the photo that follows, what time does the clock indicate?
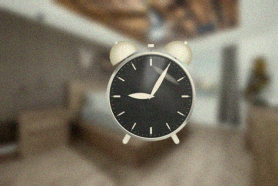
9:05
